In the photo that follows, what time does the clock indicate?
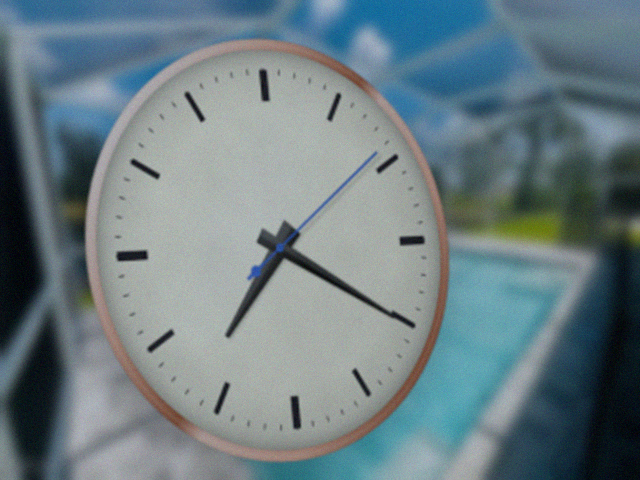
7:20:09
